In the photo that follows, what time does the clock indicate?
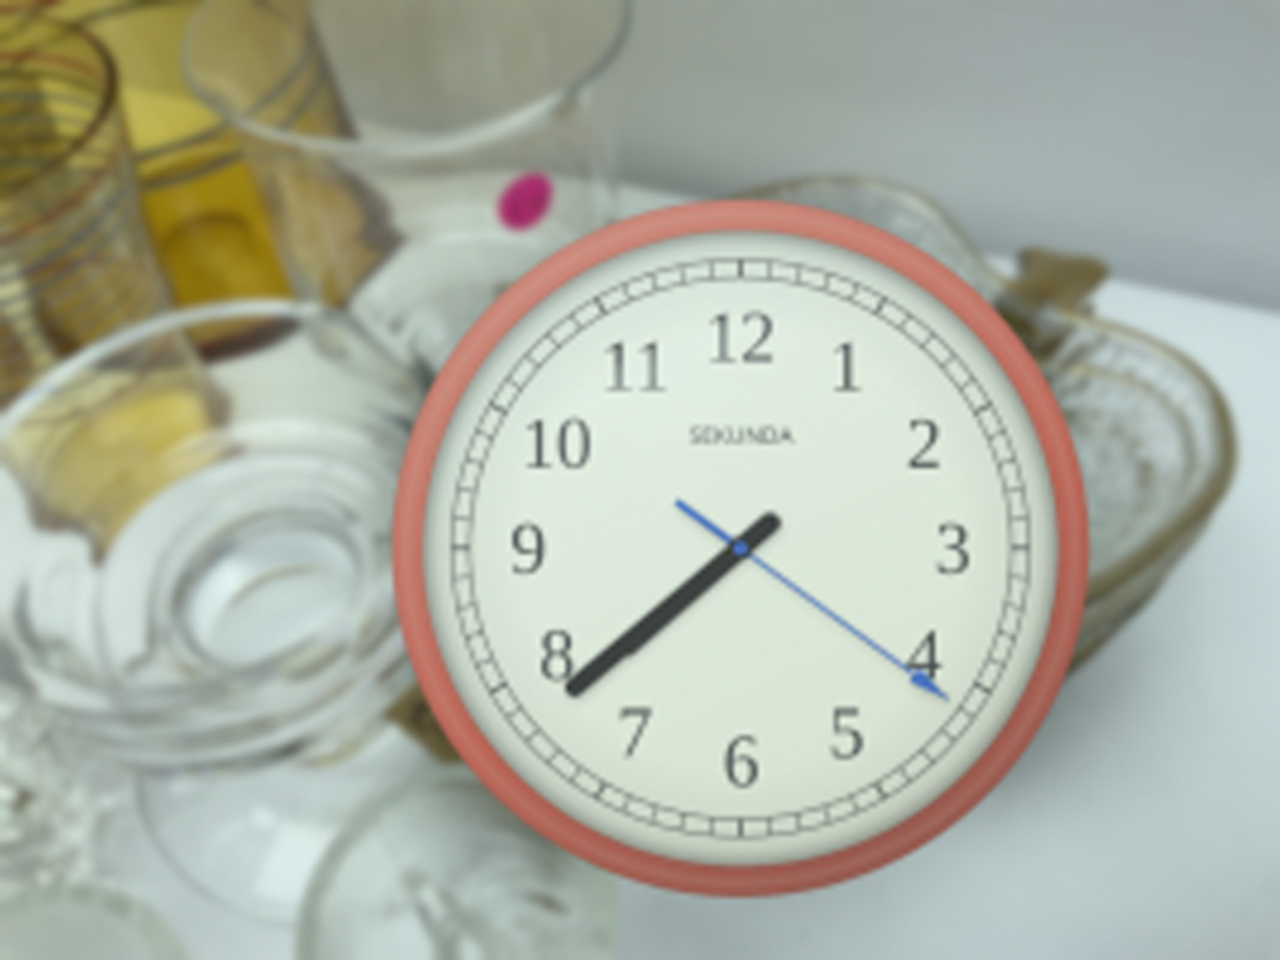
7:38:21
